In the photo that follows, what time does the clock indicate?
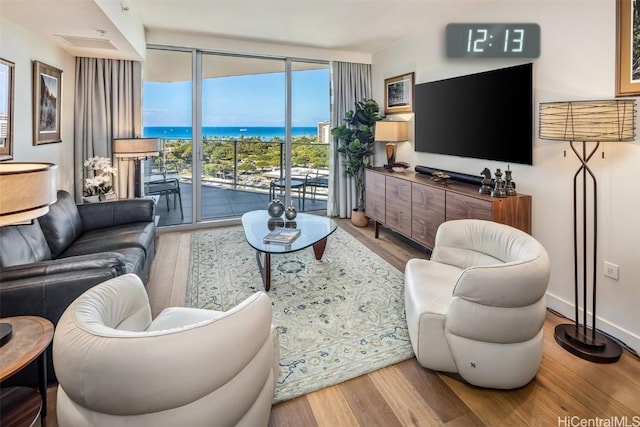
12:13
